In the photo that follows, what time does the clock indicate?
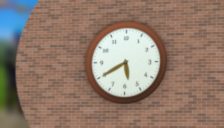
5:40
